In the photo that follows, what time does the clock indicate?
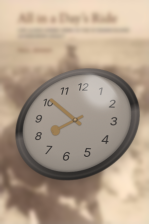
7:51
